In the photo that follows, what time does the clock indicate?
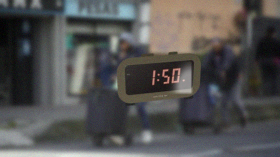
1:50
